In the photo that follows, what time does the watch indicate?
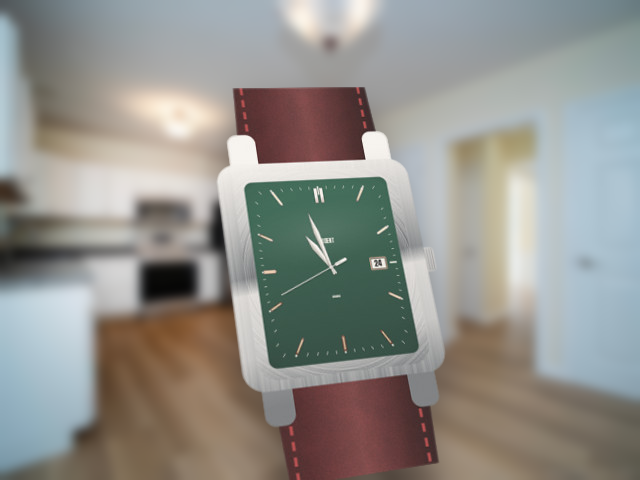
10:57:41
